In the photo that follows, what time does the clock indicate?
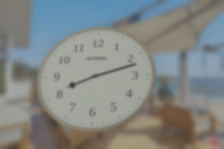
8:12
